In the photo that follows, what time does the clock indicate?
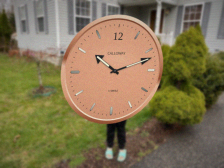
10:12
